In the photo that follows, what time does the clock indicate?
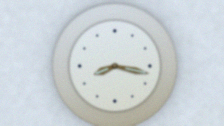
8:17
